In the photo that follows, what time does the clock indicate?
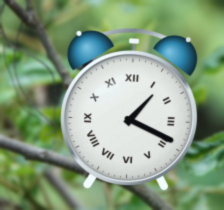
1:19
